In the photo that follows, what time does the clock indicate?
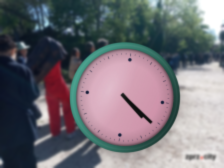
4:21
